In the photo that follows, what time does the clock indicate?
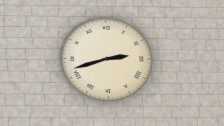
2:42
